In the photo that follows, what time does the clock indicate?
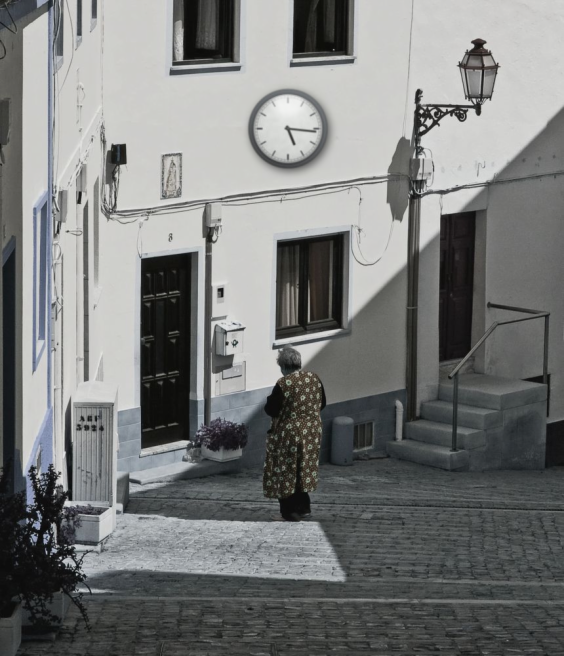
5:16
